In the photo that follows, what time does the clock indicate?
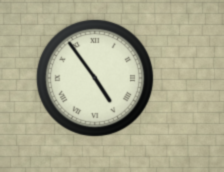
4:54
